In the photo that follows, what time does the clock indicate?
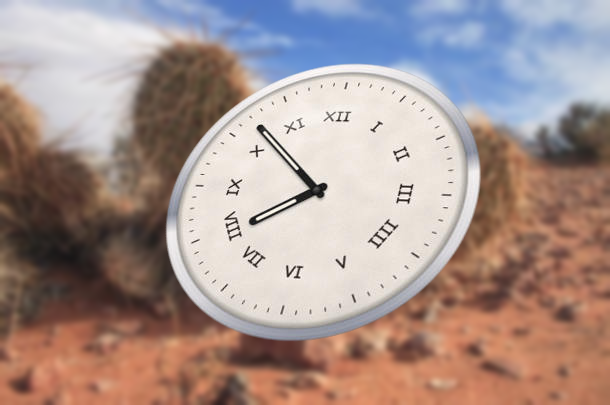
7:52
